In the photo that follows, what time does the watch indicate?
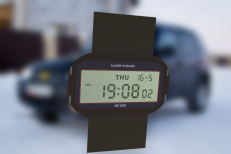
19:08:02
